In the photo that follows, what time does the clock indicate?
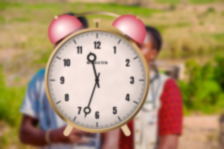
11:33
